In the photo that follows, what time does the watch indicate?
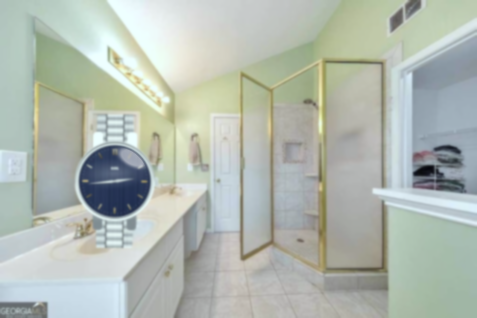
2:44
